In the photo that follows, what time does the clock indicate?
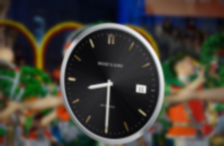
8:30
